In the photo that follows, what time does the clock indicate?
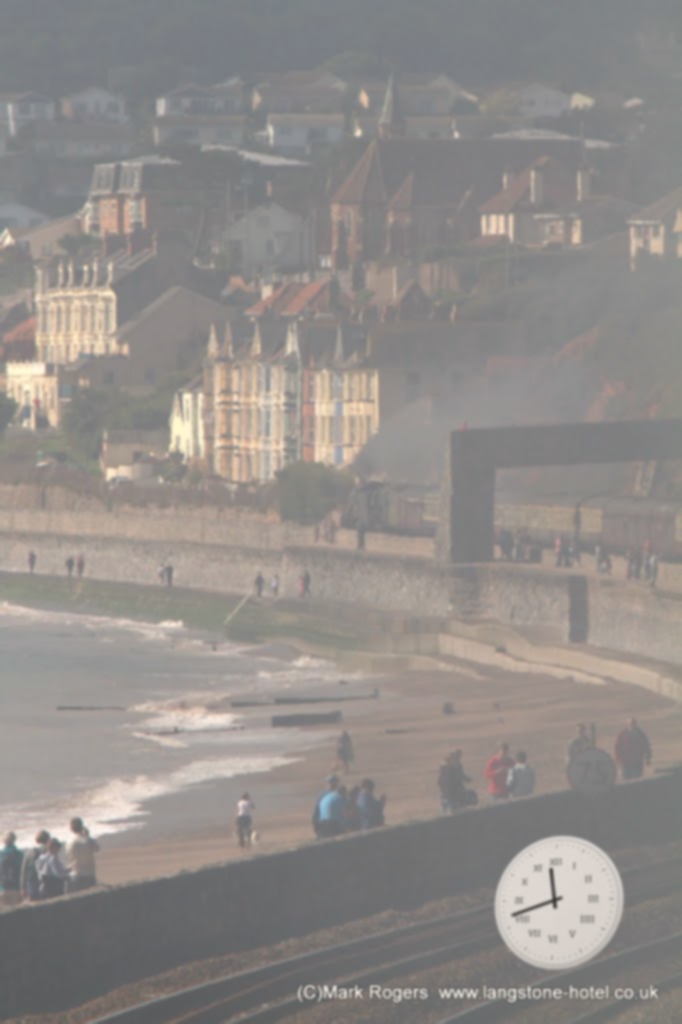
11:42
